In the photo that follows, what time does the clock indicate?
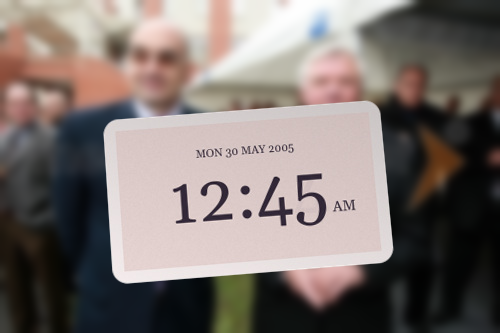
12:45
